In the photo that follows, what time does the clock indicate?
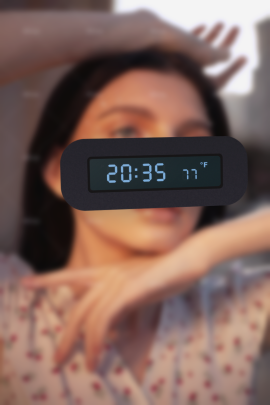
20:35
